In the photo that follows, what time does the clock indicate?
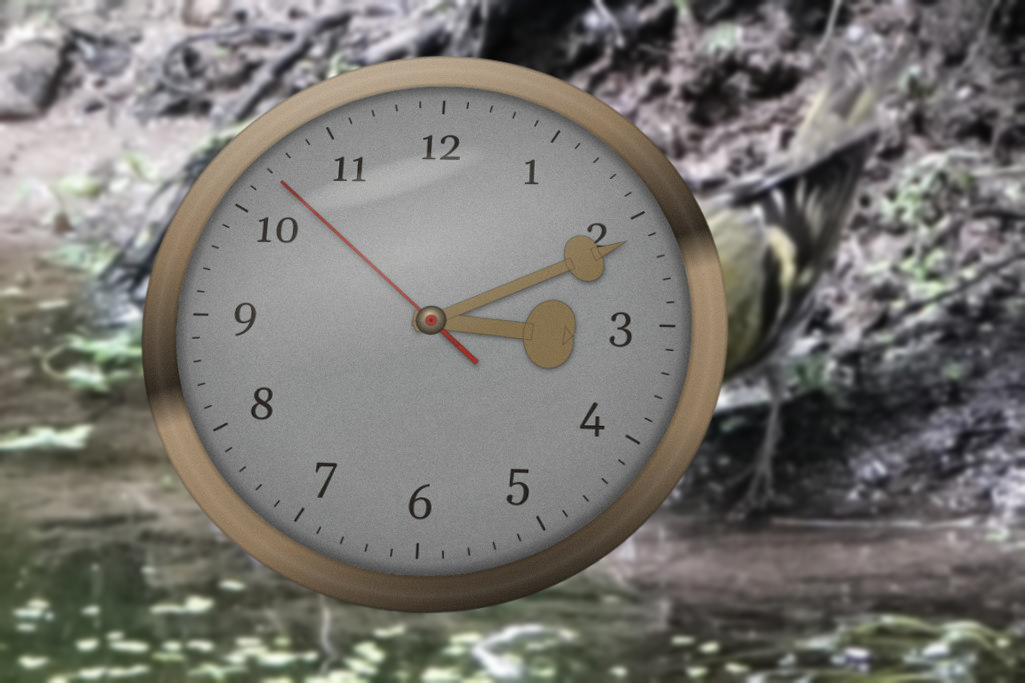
3:10:52
